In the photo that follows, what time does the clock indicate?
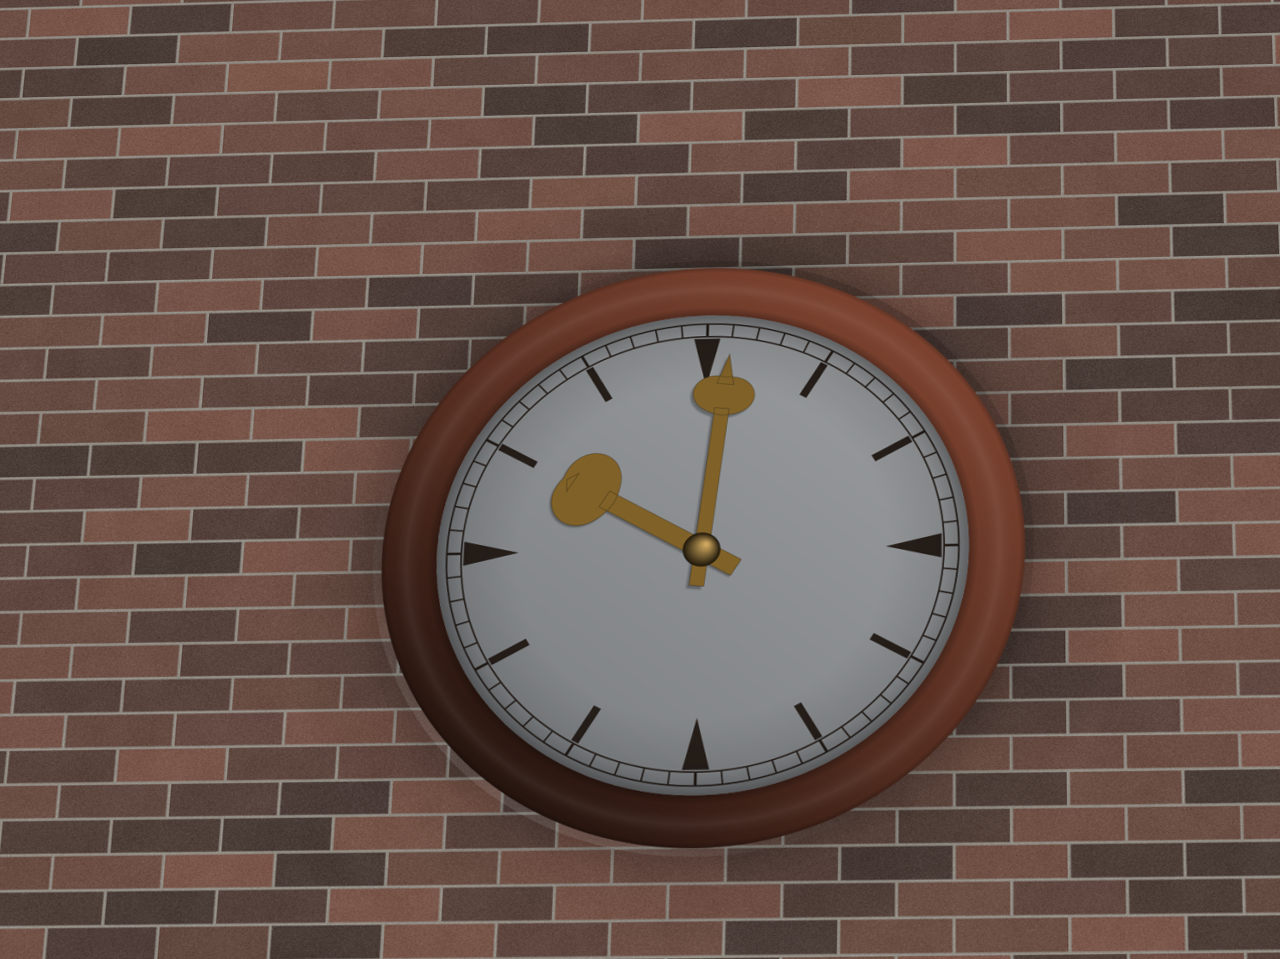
10:01
